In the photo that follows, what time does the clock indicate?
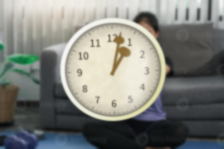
1:02
